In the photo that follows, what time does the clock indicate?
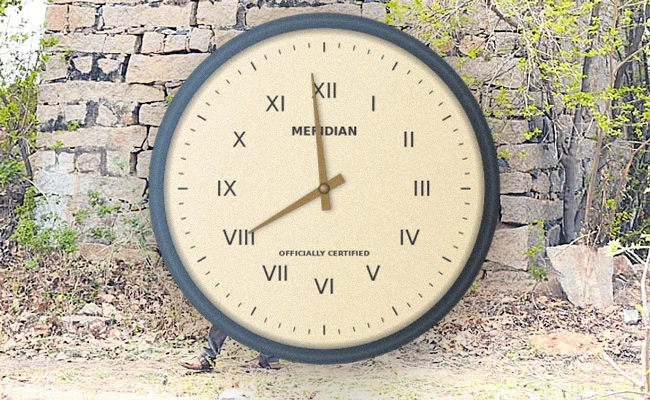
7:59
